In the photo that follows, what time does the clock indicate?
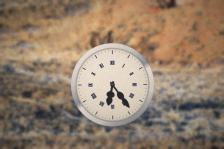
6:24
